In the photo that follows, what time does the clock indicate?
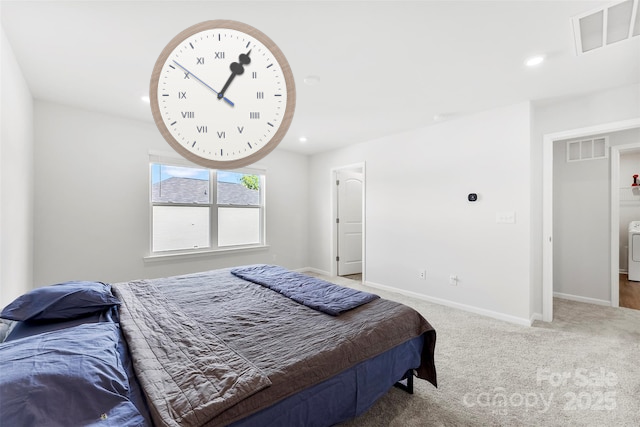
1:05:51
